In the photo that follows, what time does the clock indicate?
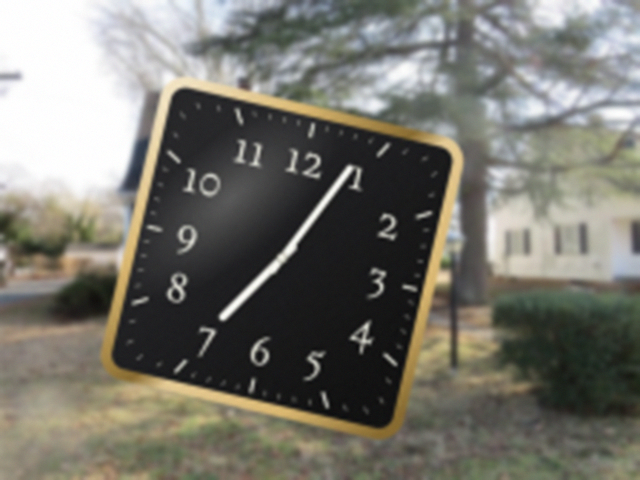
7:04
